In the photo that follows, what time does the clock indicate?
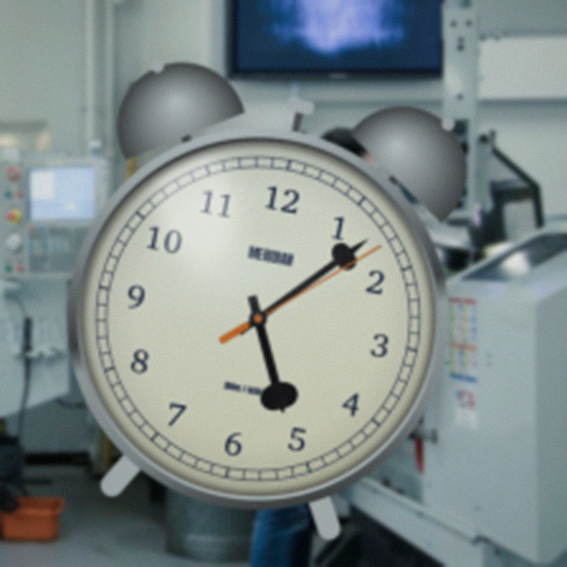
5:07:08
